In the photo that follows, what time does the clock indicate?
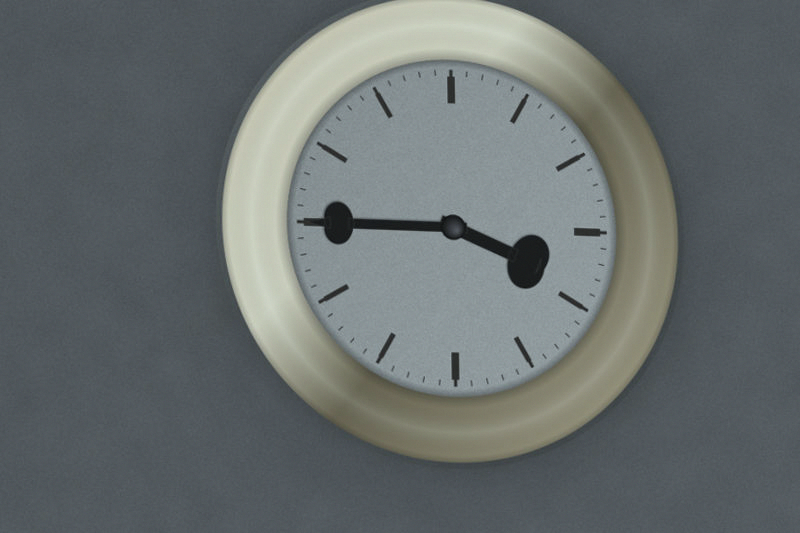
3:45
